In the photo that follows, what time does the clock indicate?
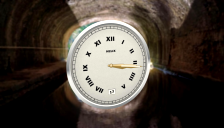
3:16
